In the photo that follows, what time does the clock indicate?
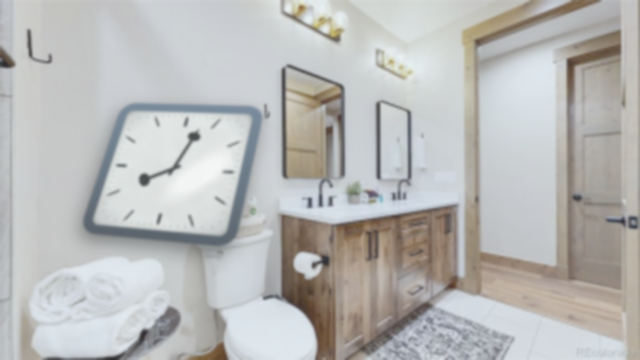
8:03
